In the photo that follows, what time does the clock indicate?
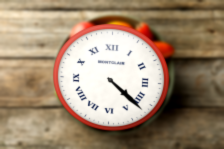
4:22
